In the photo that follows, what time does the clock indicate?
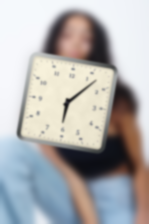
6:07
